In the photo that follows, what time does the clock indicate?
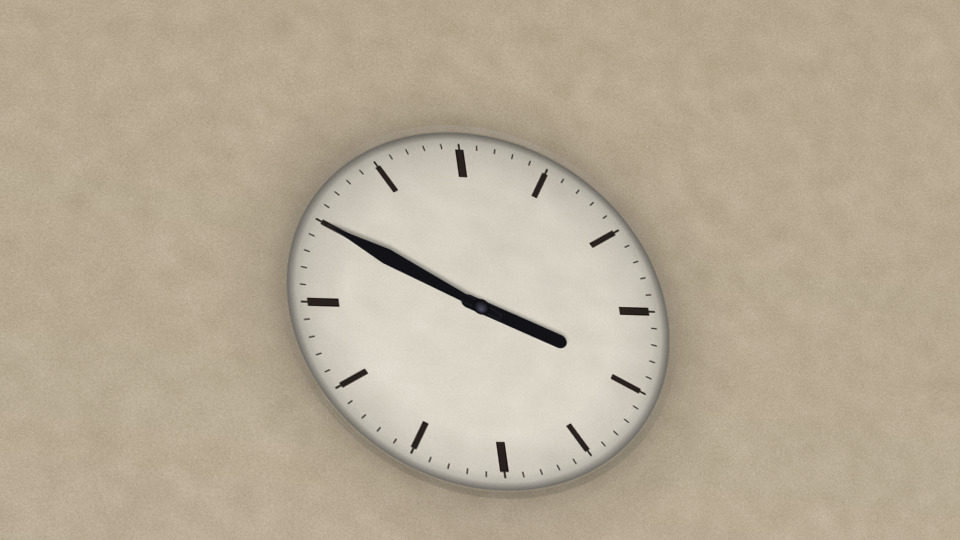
3:50
